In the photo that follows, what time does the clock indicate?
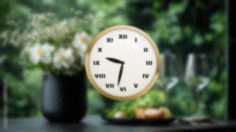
9:32
